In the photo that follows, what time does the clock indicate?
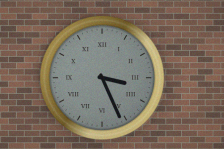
3:26
